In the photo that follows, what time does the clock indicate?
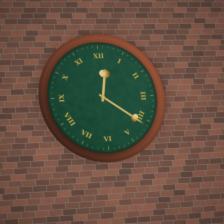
12:21
